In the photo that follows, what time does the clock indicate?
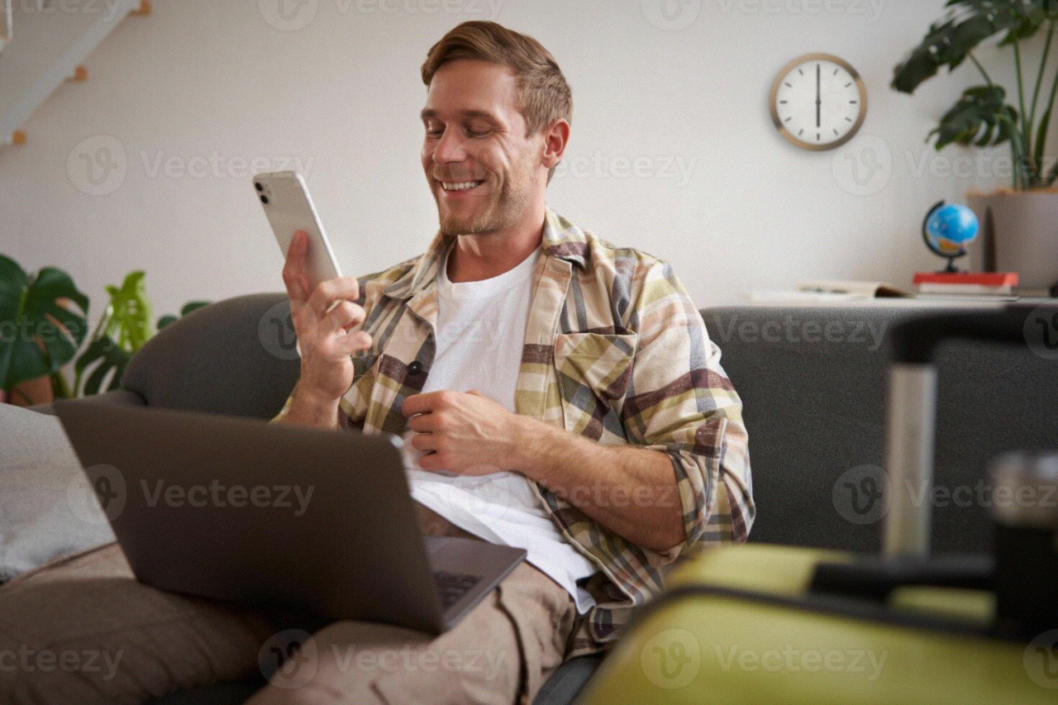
6:00
